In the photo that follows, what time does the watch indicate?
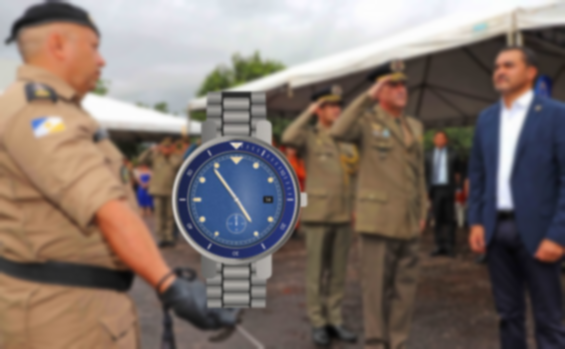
4:54
